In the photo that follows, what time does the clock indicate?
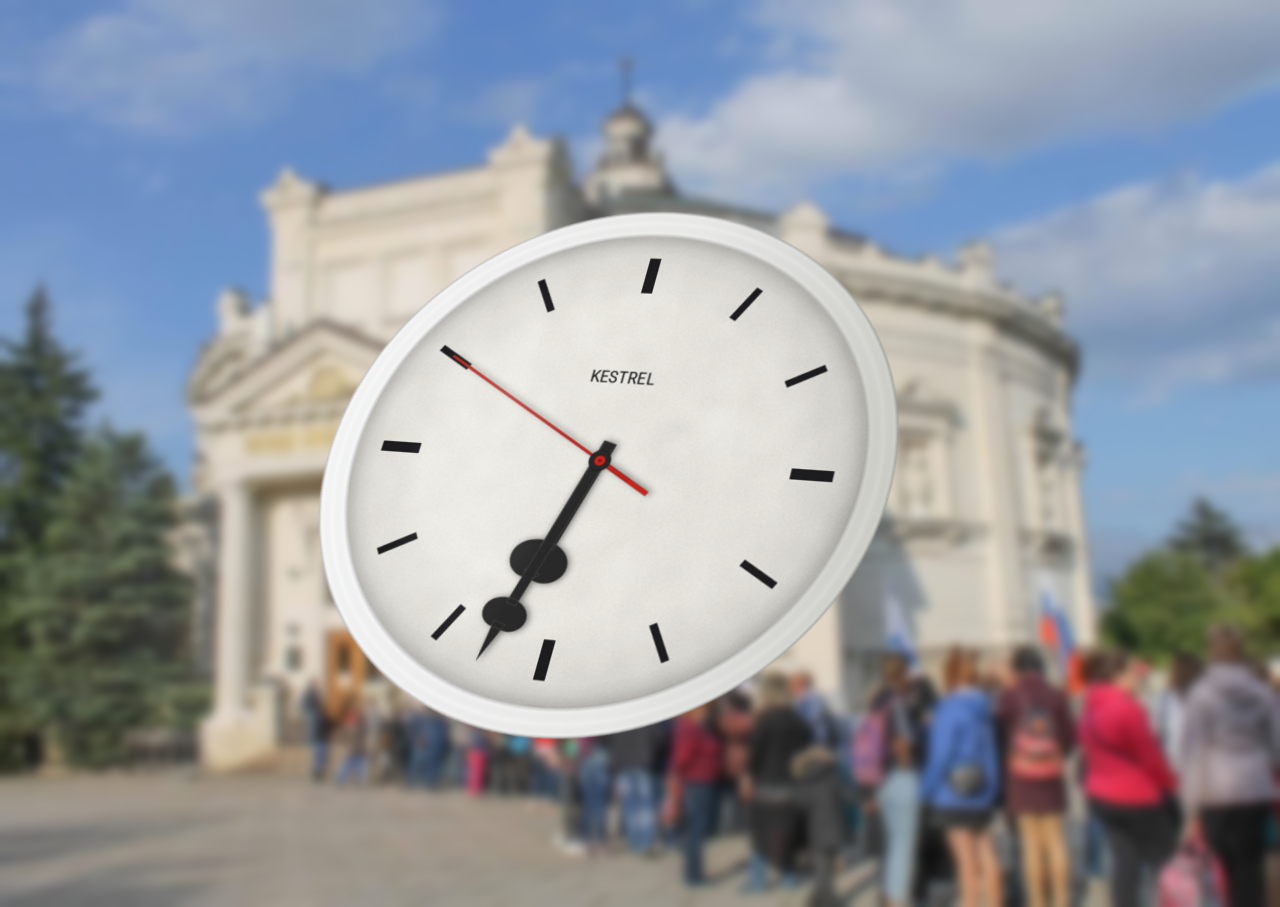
6:32:50
